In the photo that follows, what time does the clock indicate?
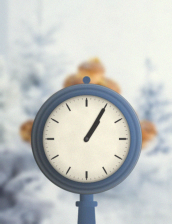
1:05
